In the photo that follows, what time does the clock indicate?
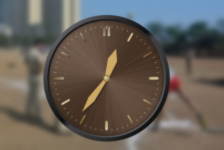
12:36
